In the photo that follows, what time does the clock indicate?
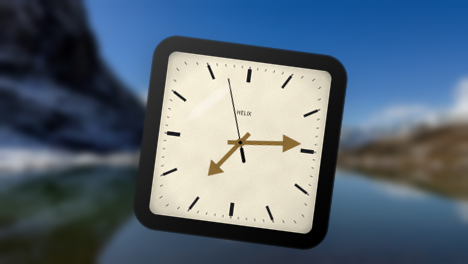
7:13:57
